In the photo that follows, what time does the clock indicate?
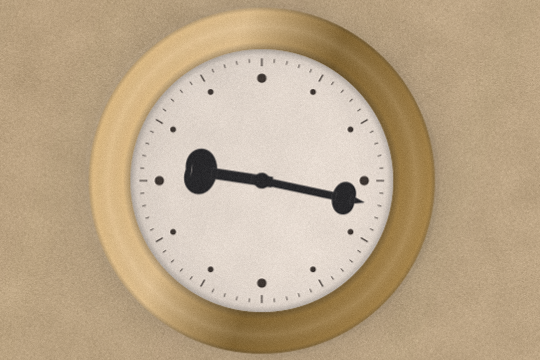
9:17
